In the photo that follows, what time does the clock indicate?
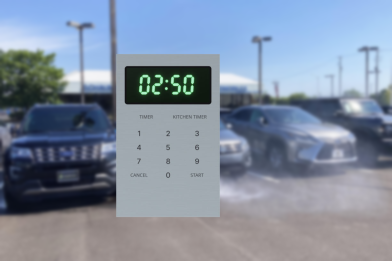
2:50
